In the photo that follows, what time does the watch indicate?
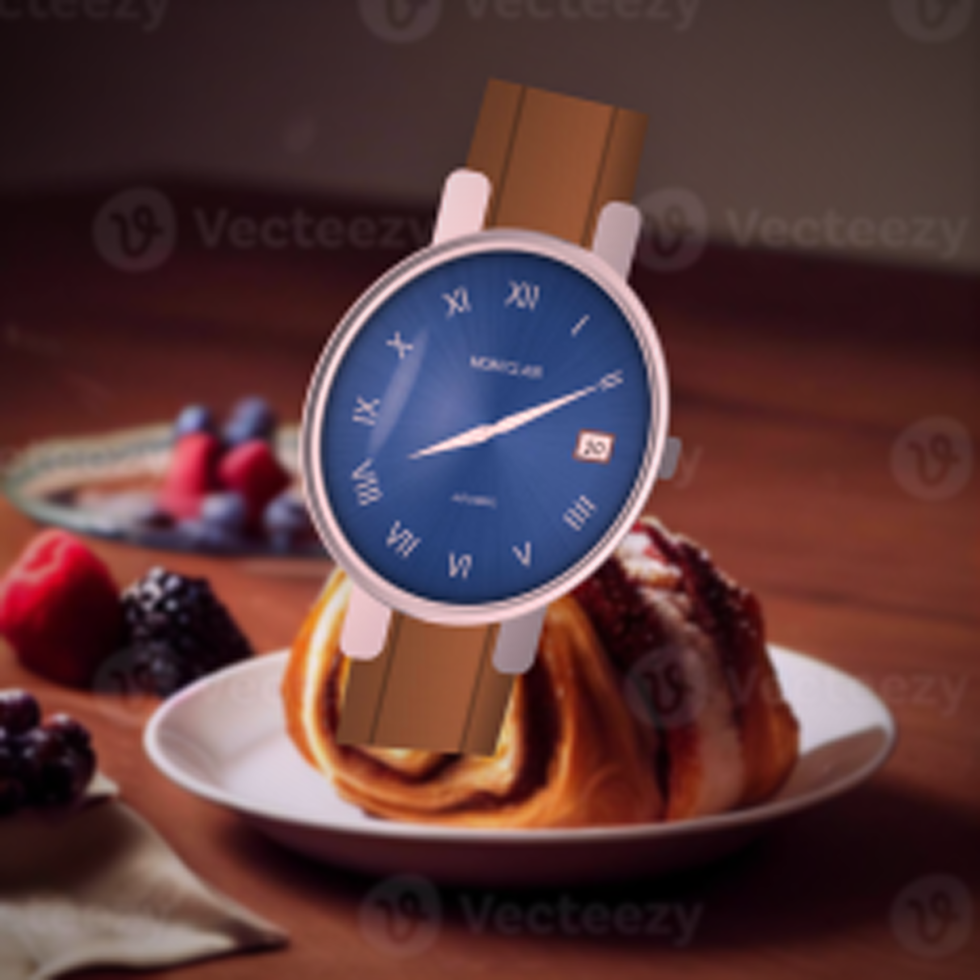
8:10
